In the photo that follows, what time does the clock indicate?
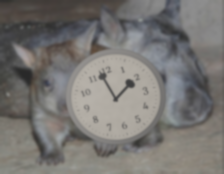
1:58
